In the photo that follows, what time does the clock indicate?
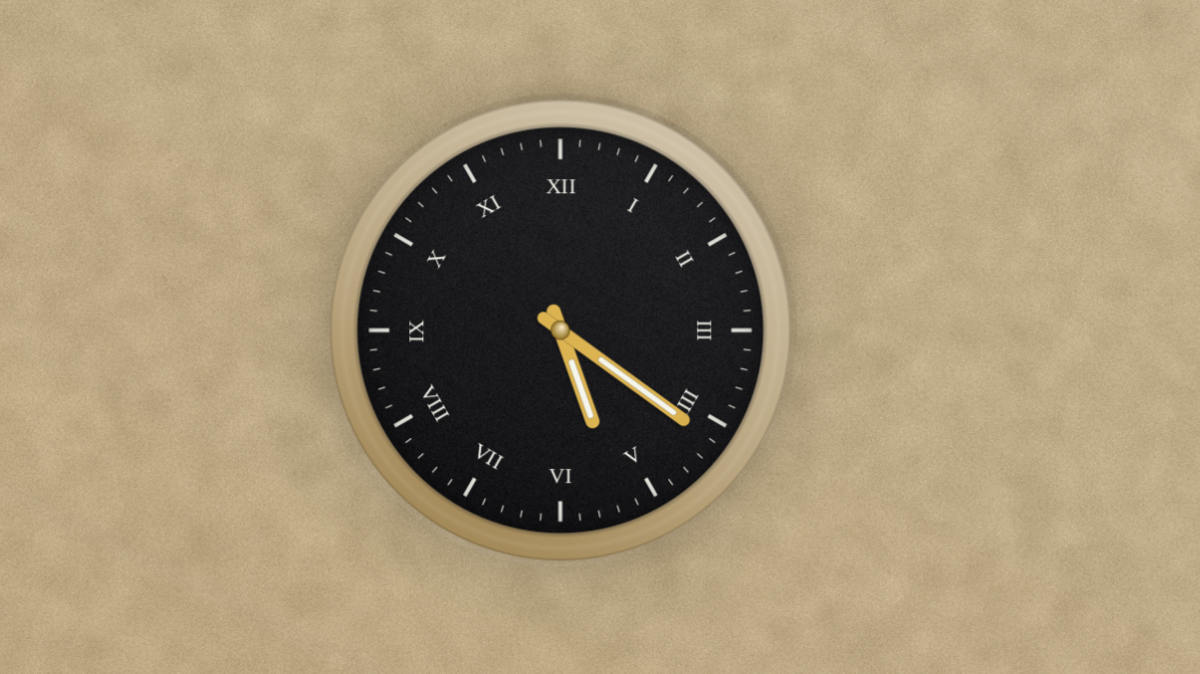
5:21
